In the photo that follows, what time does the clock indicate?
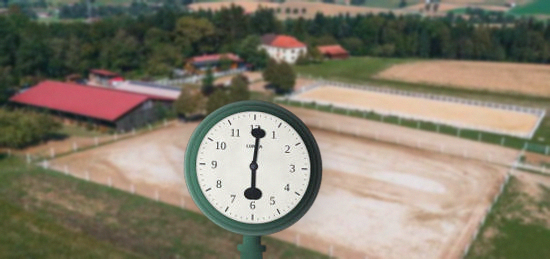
6:01
